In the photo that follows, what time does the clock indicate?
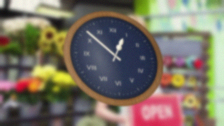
12:52
